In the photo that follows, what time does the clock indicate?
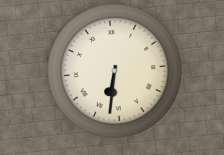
6:32
